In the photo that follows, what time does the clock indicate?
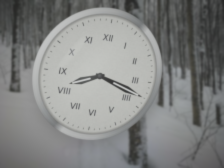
8:18
